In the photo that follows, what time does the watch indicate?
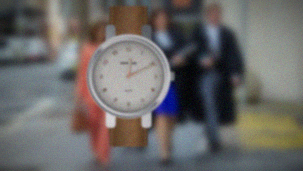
12:11
